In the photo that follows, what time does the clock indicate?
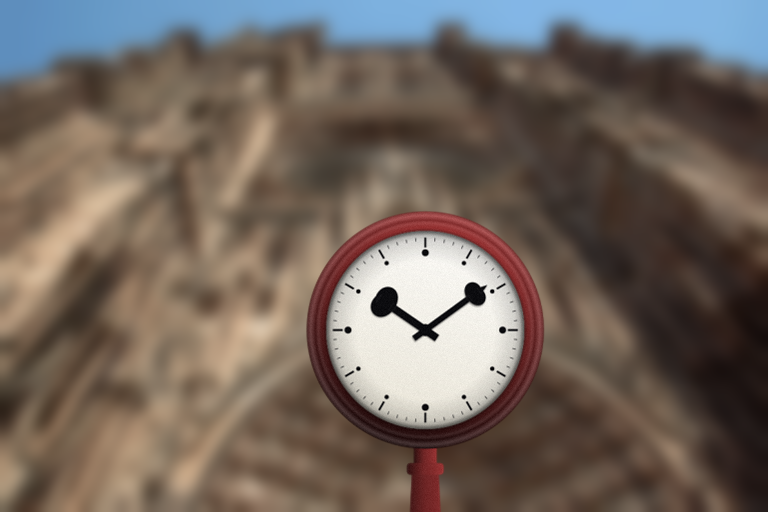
10:09
